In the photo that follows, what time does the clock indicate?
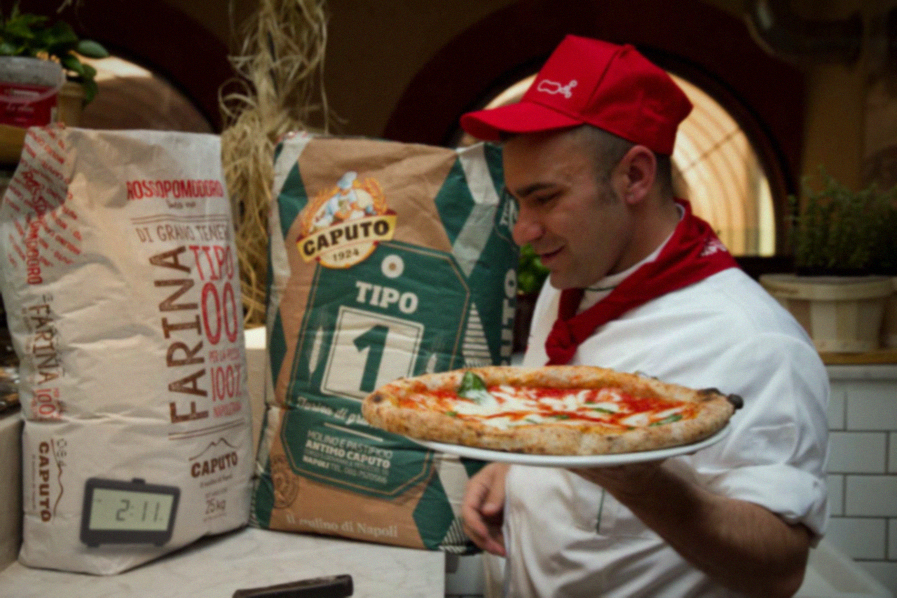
2:11
